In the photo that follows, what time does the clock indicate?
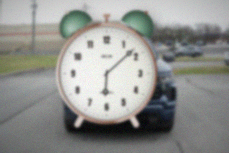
6:08
